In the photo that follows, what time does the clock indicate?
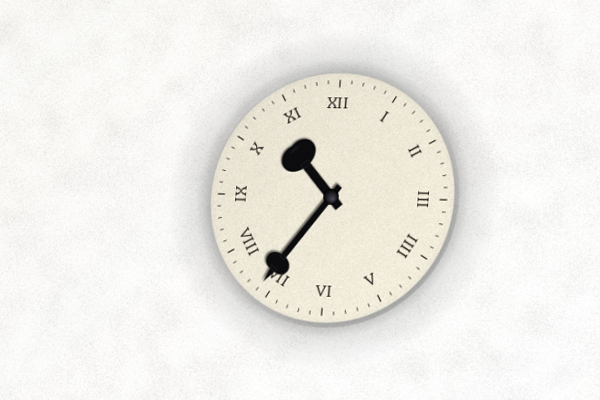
10:36
